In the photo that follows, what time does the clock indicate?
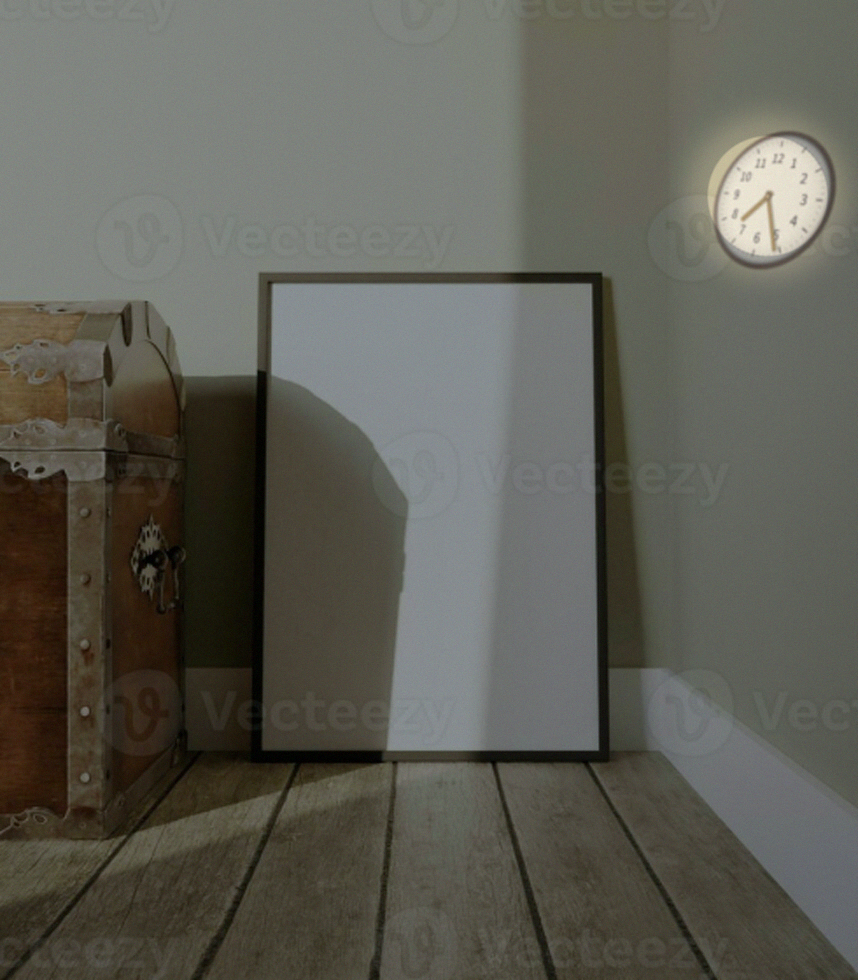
7:26
